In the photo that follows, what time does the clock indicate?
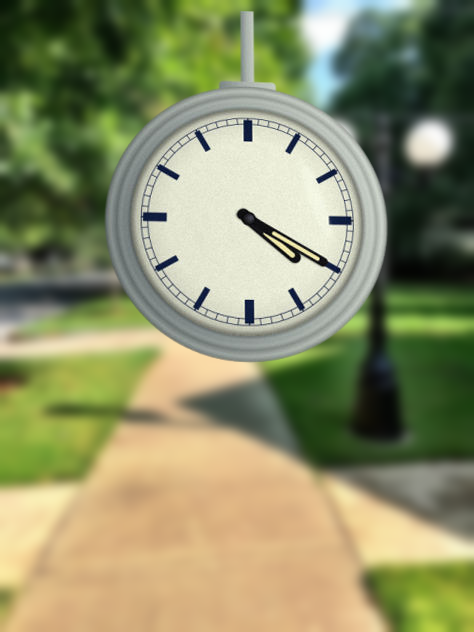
4:20
